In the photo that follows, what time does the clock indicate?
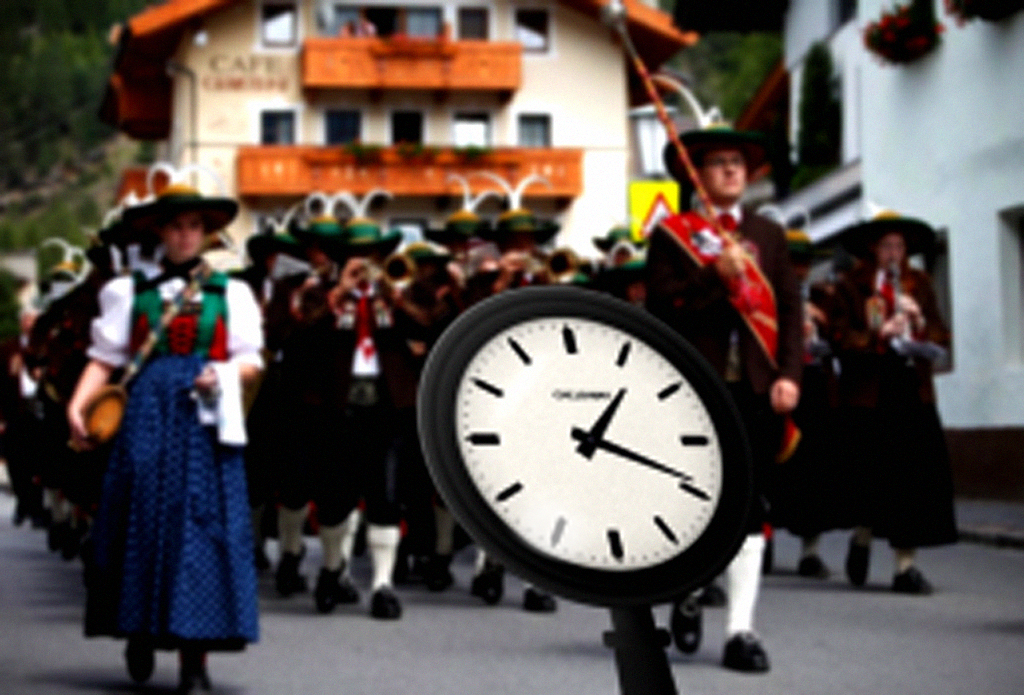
1:19
